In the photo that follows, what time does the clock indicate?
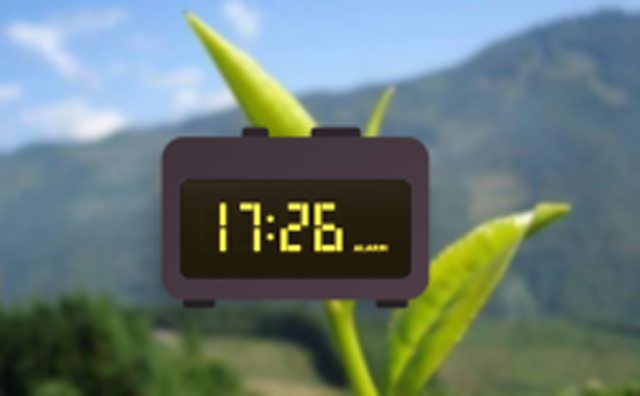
17:26
